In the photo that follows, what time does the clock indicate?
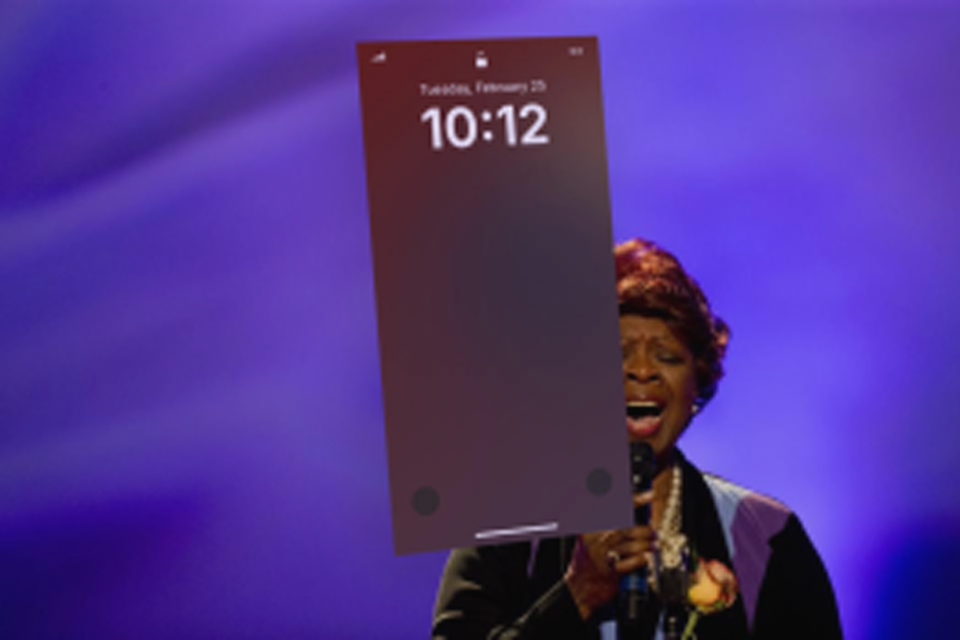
10:12
